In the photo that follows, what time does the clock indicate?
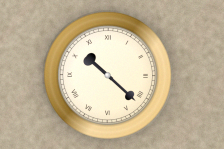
10:22
